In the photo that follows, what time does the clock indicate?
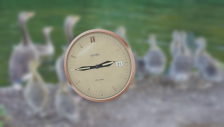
2:45
